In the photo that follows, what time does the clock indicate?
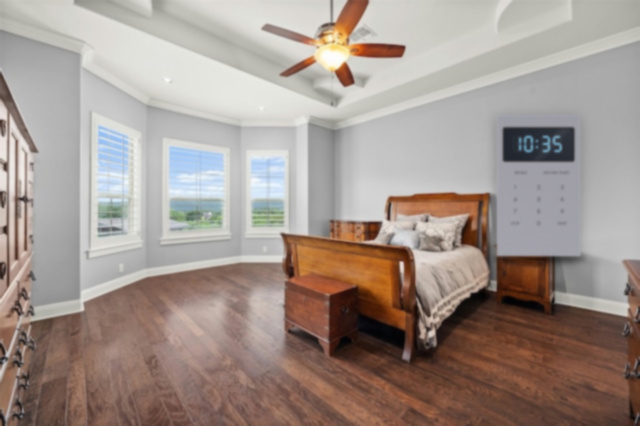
10:35
